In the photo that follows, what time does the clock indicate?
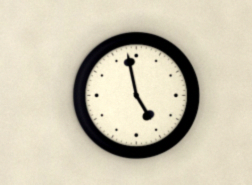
4:58
